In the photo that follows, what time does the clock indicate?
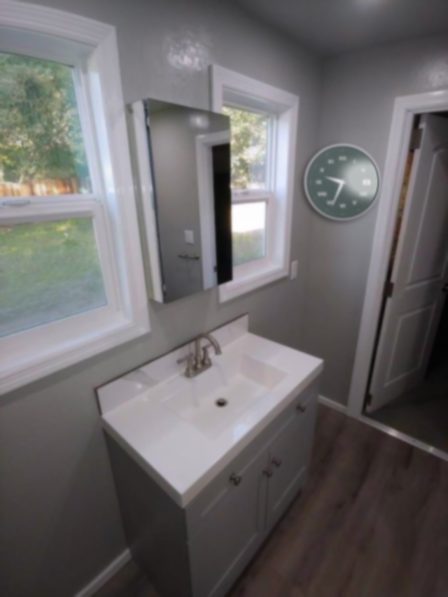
9:34
